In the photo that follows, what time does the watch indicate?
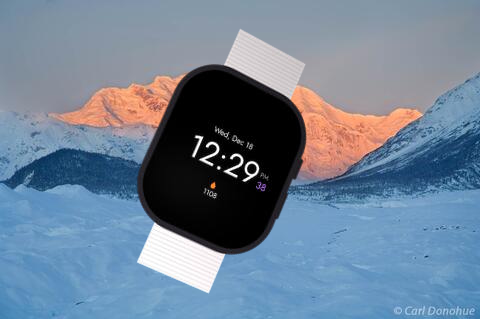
12:29:38
